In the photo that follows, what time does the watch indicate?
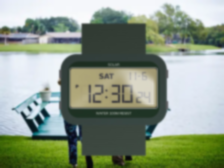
12:30:24
